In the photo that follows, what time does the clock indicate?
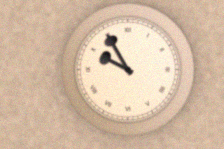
9:55
